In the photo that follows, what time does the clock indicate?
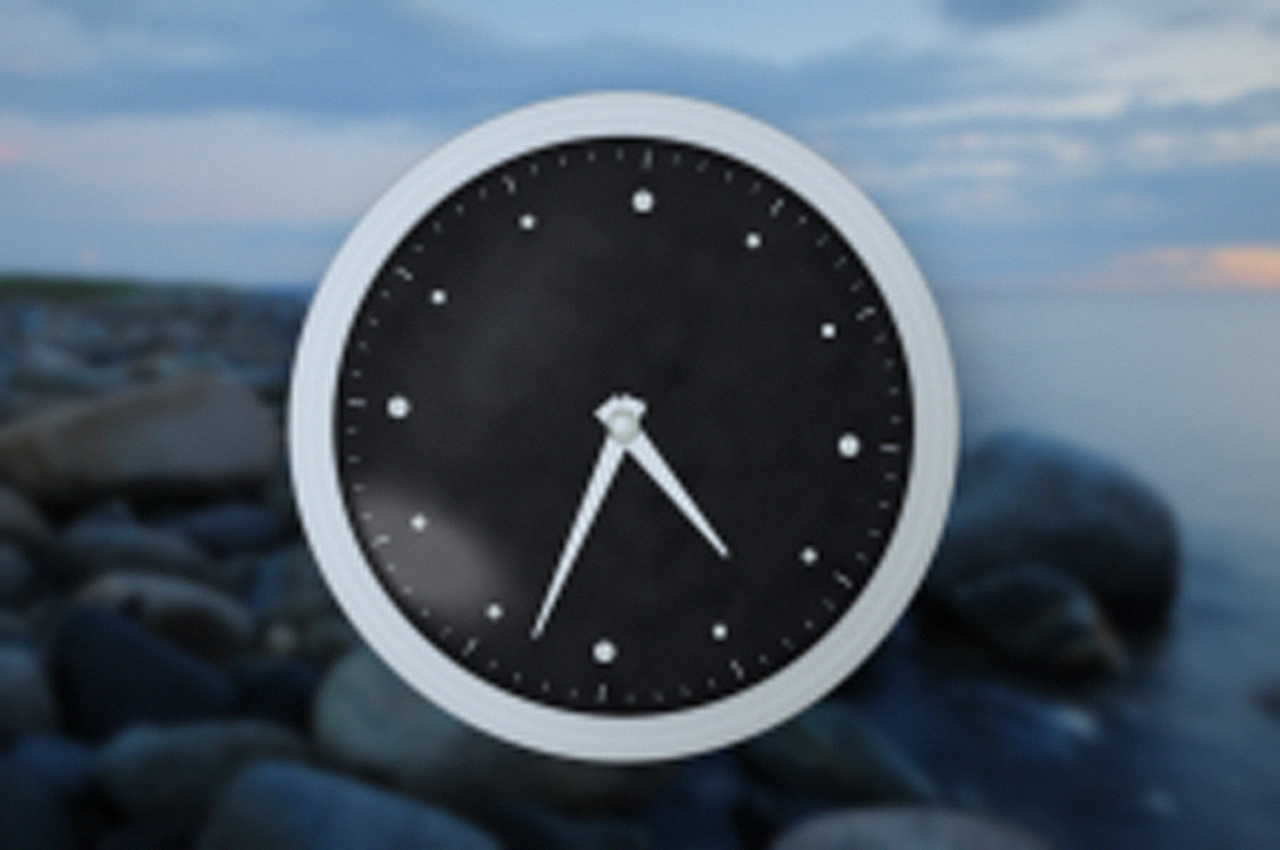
4:33
